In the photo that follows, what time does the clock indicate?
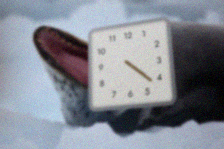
4:22
